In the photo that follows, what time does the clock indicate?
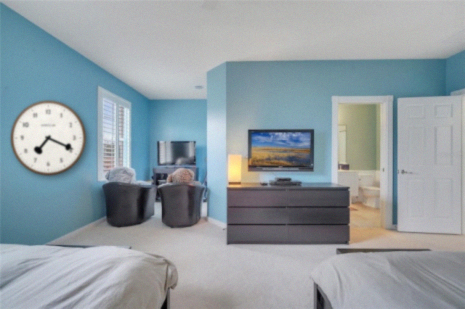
7:19
